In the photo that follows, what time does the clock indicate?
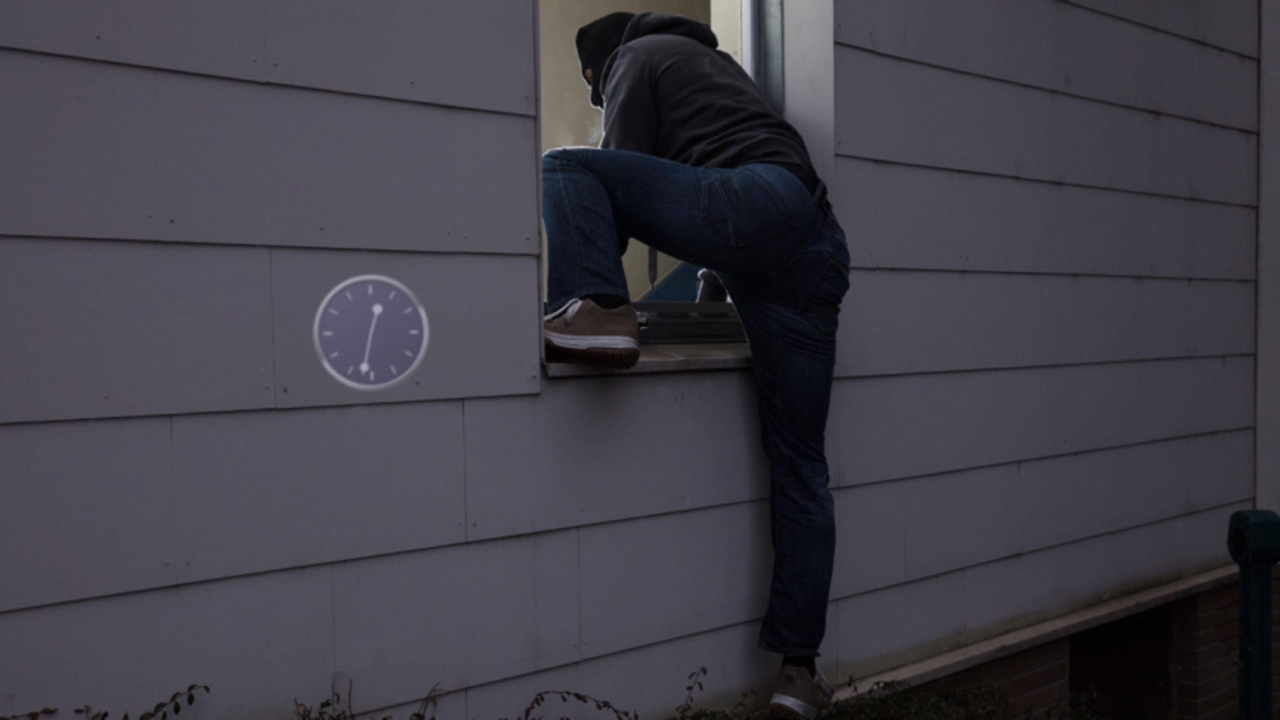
12:32
